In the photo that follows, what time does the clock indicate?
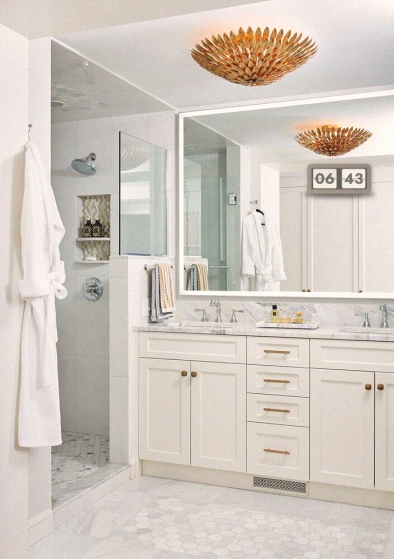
6:43
